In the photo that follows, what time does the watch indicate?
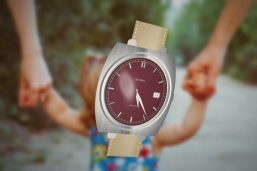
5:24
